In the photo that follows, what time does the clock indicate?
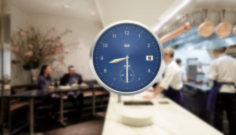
8:30
